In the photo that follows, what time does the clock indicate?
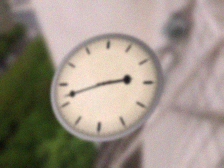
2:42
